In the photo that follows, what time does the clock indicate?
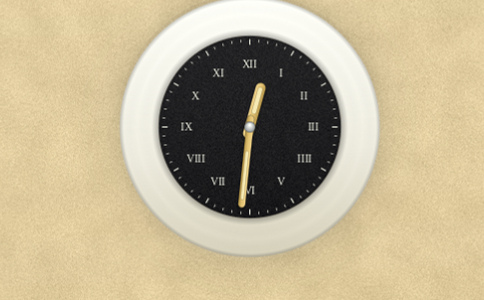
12:31
